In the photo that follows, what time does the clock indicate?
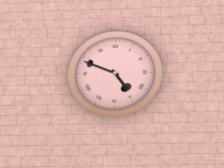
4:49
